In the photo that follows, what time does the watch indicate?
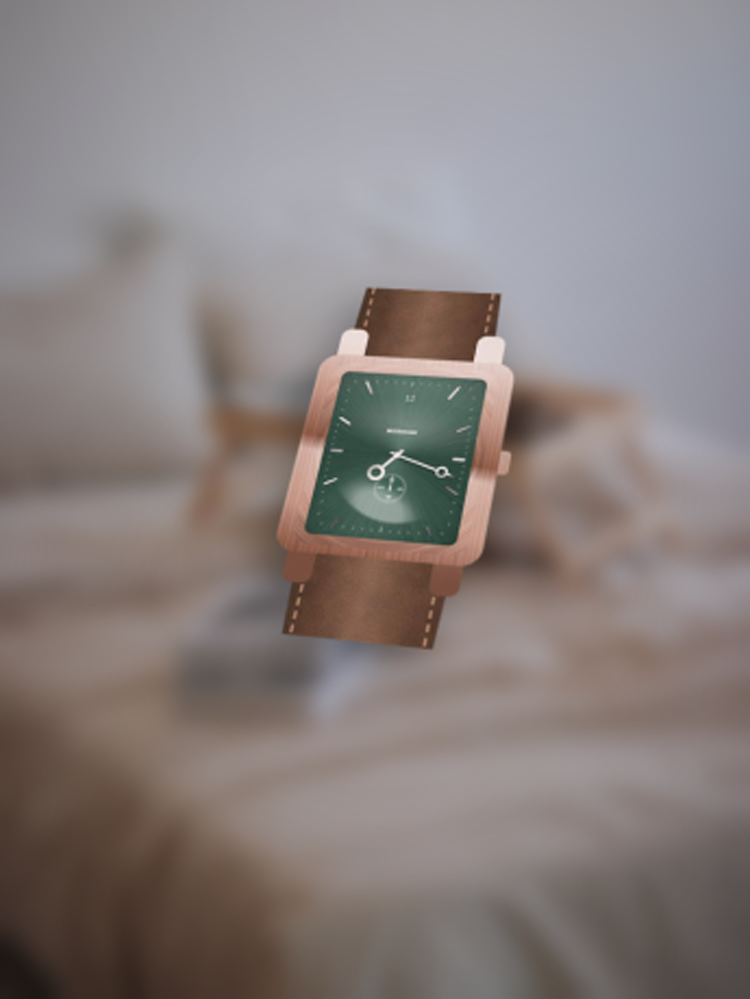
7:18
